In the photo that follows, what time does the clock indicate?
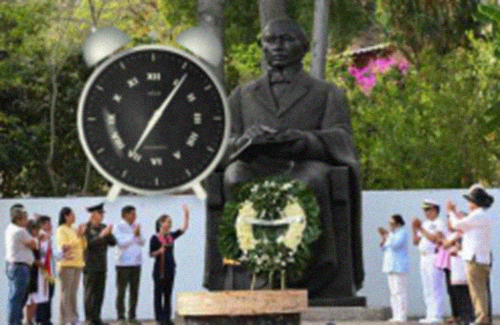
7:06
